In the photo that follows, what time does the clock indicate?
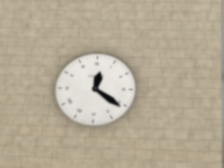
12:21
